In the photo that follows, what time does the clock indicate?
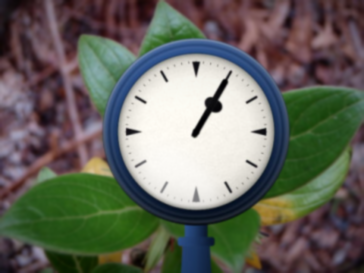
1:05
